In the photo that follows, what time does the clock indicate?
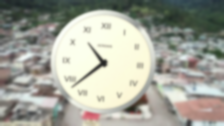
10:38
